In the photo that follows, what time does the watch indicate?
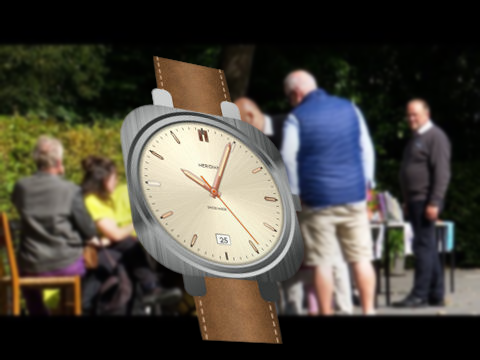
10:04:24
